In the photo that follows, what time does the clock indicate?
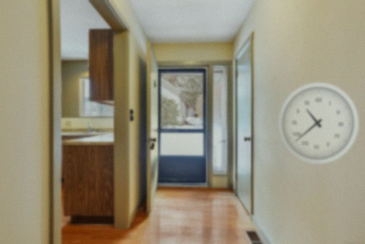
10:38
